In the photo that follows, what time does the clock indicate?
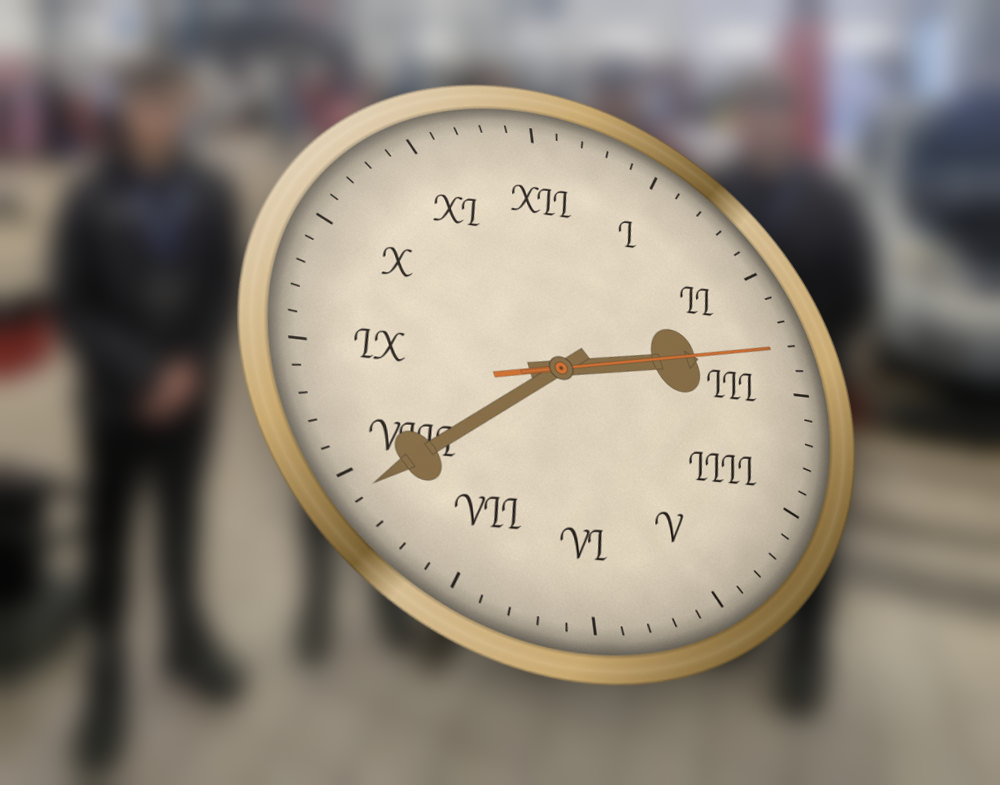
2:39:13
